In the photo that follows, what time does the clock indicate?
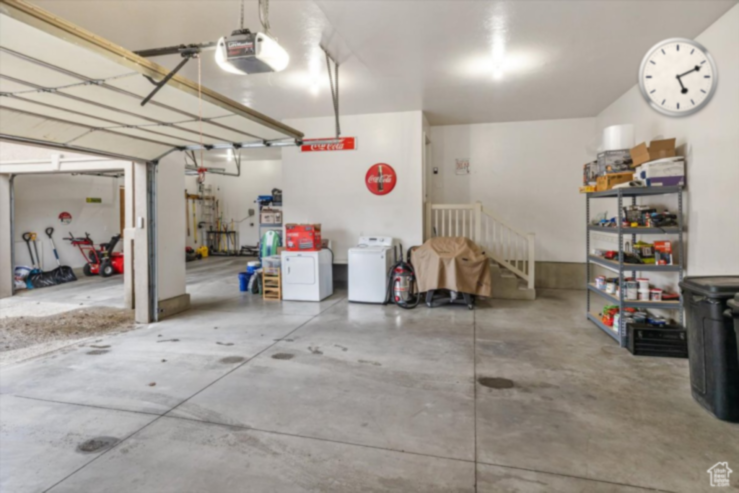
5:11
